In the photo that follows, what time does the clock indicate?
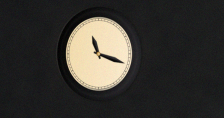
11:18
